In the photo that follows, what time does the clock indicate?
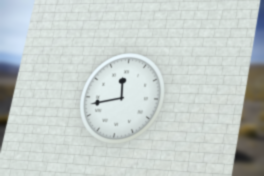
11:43
